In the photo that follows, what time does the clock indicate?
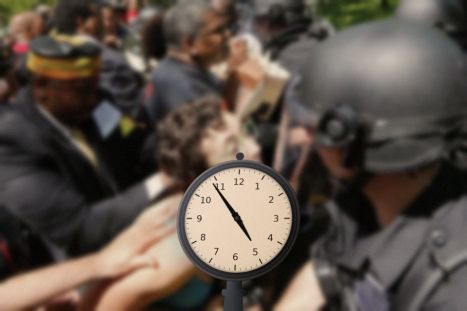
4:54
